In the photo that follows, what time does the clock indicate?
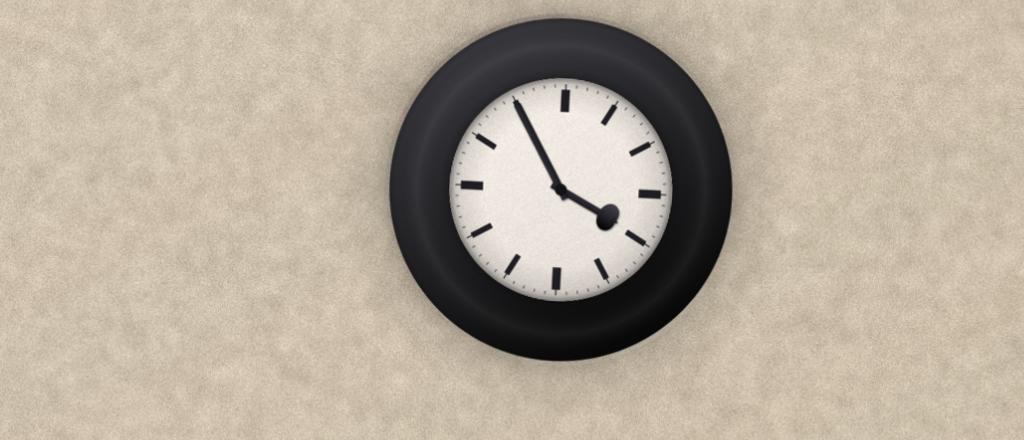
3:55
